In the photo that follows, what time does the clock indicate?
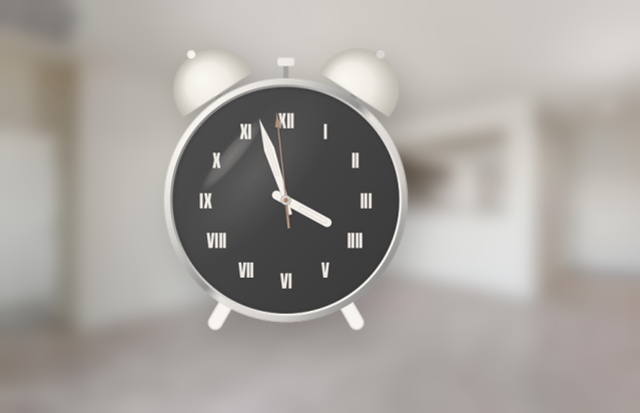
3:56:59
